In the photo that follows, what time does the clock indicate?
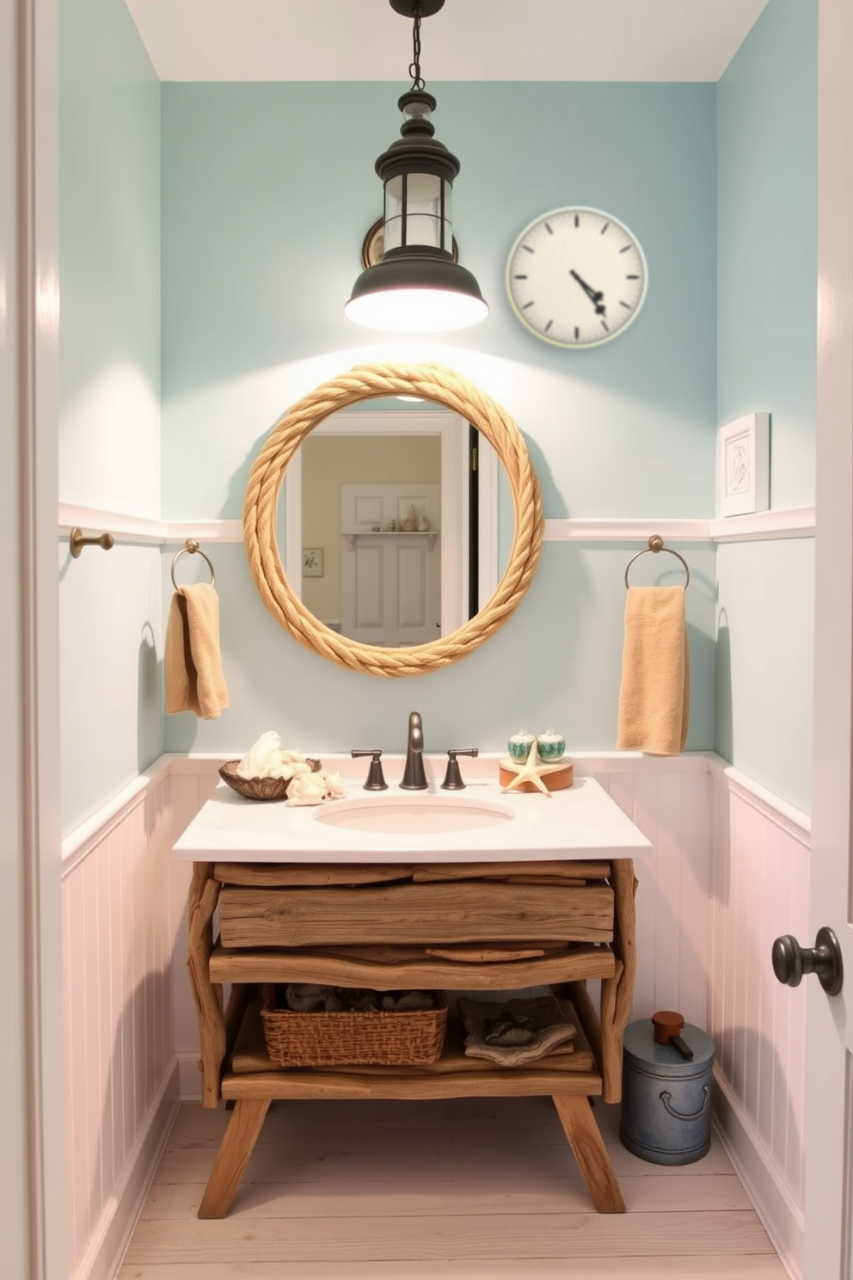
4:24
